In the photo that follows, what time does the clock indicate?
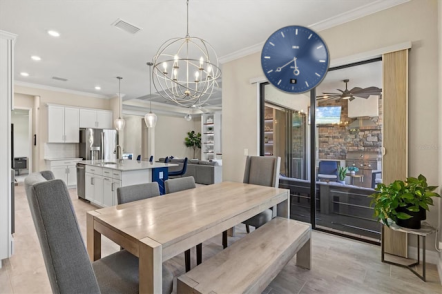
5:39
